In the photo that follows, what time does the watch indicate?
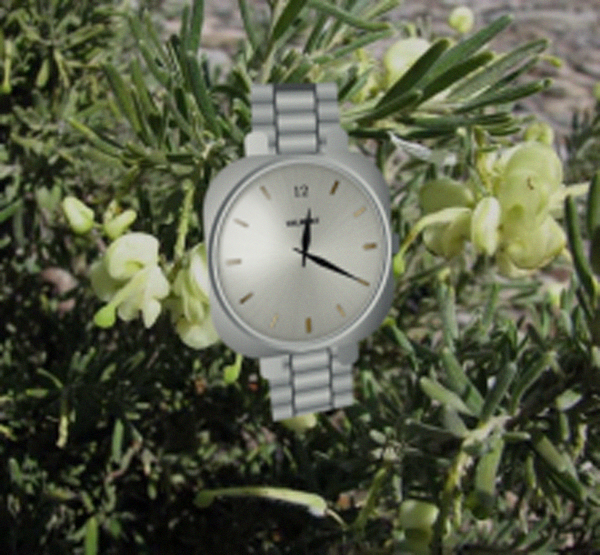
12:20
